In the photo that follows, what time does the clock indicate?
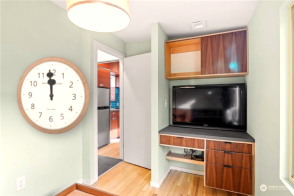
11:59
